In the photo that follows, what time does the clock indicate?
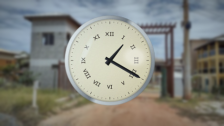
1:20
